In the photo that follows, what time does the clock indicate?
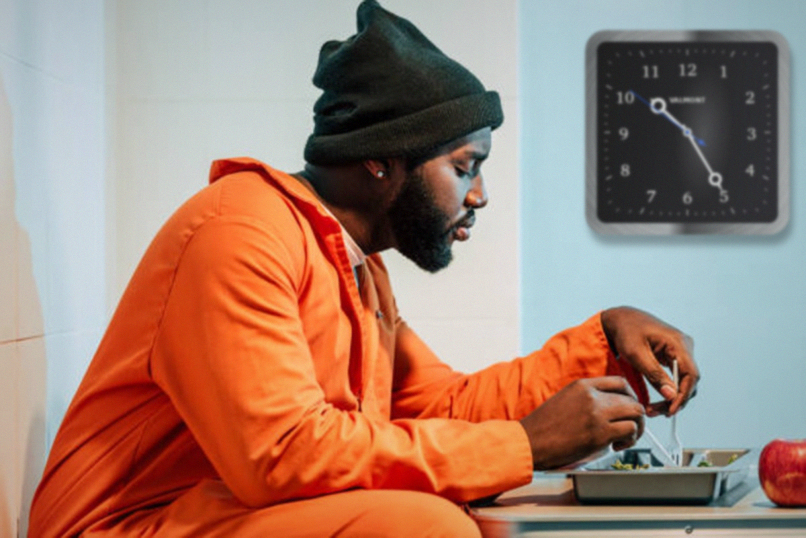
10:24:51
